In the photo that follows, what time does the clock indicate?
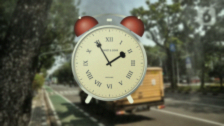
1:55
